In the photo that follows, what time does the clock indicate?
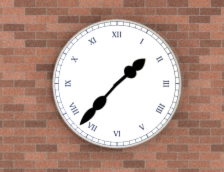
1:37
